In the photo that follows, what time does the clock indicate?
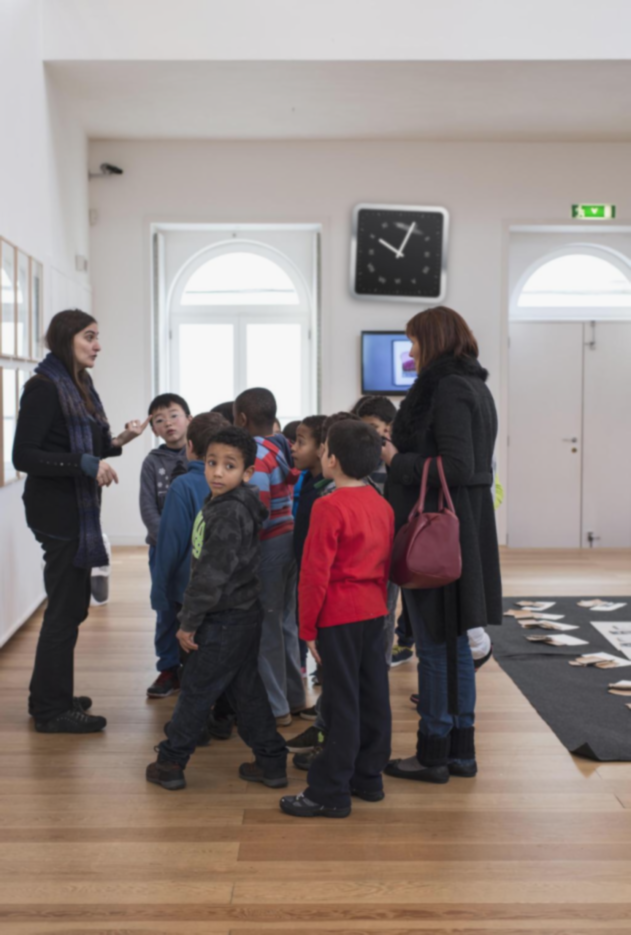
10:04
